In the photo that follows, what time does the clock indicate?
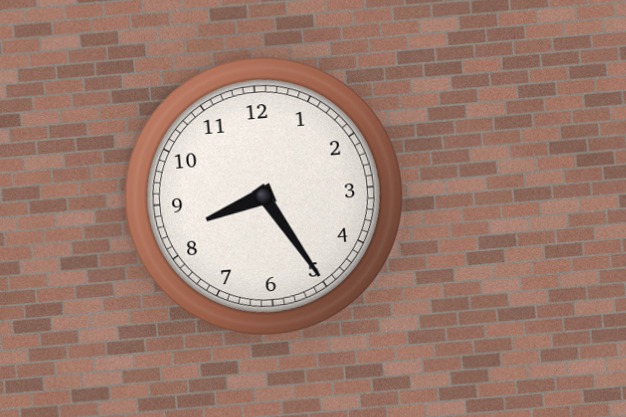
8:25
